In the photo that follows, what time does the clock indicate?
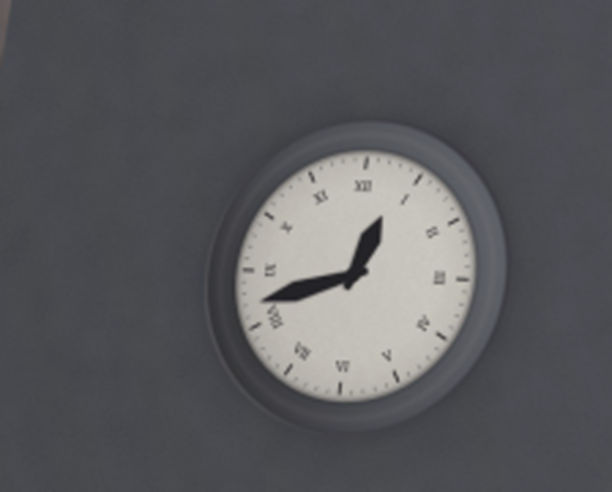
12:42
